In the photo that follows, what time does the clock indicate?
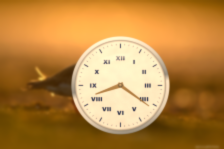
8:21
